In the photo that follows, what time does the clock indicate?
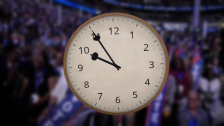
9:55
